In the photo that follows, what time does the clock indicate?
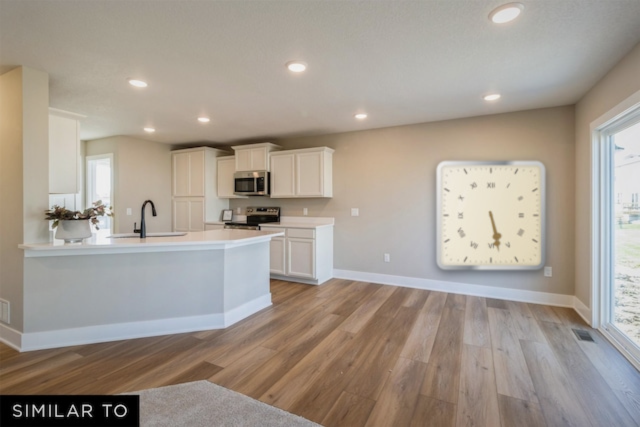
5:28
